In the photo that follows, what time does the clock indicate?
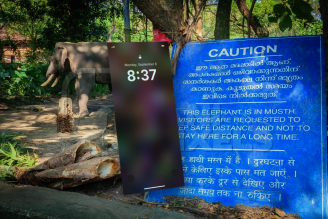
8:37
